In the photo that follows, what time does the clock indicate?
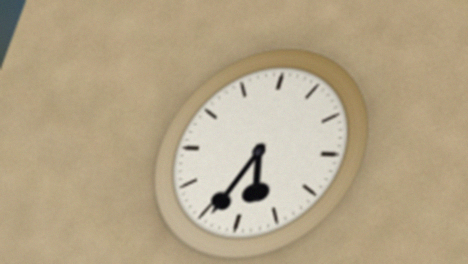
5:34
